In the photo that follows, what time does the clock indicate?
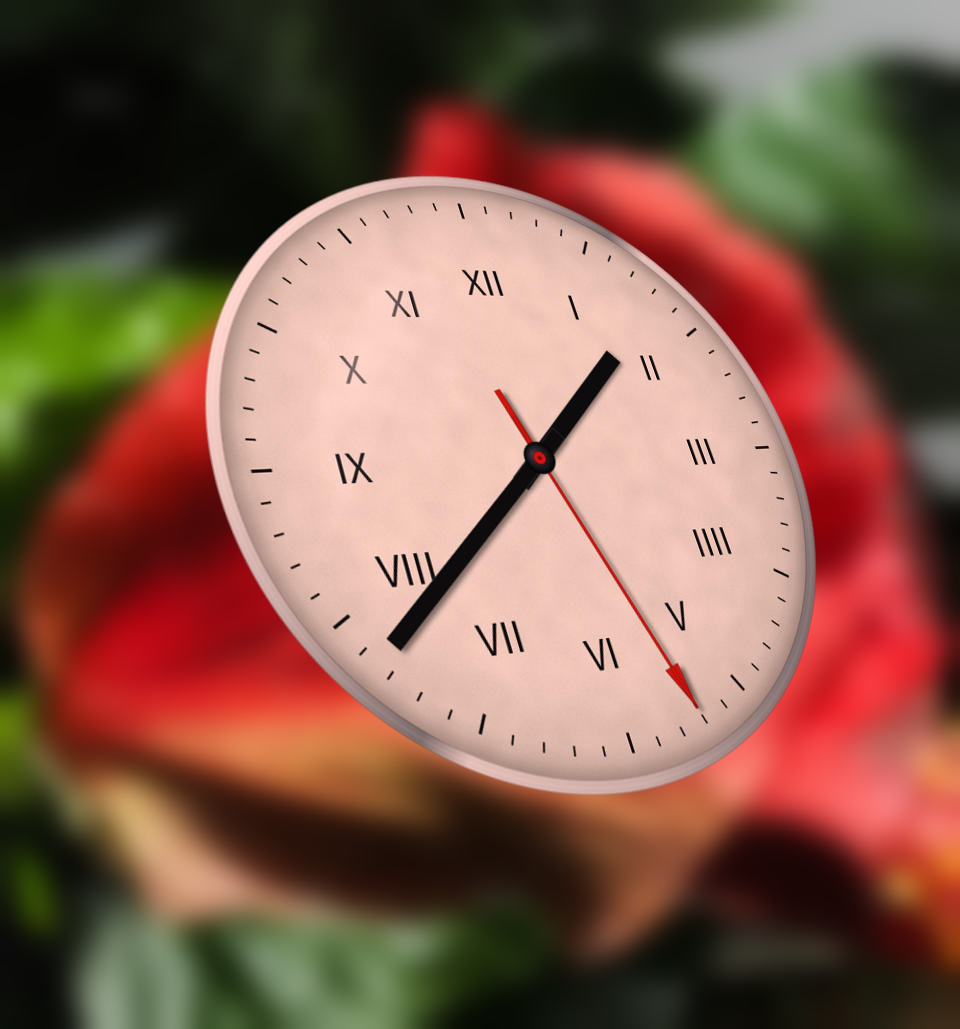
1:38:27
